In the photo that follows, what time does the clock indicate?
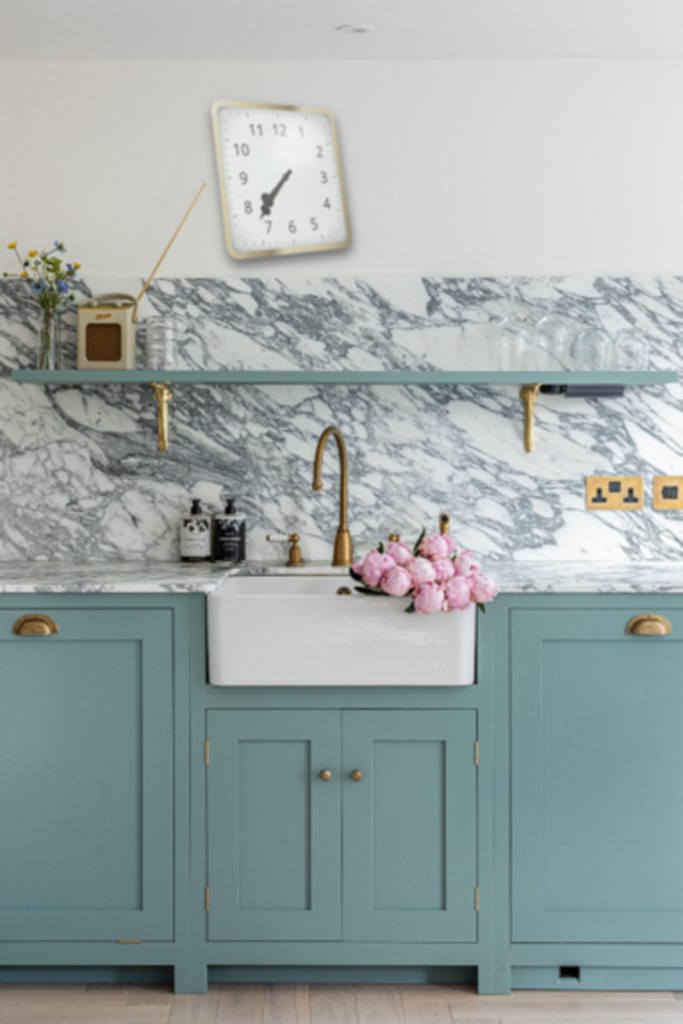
7:37
